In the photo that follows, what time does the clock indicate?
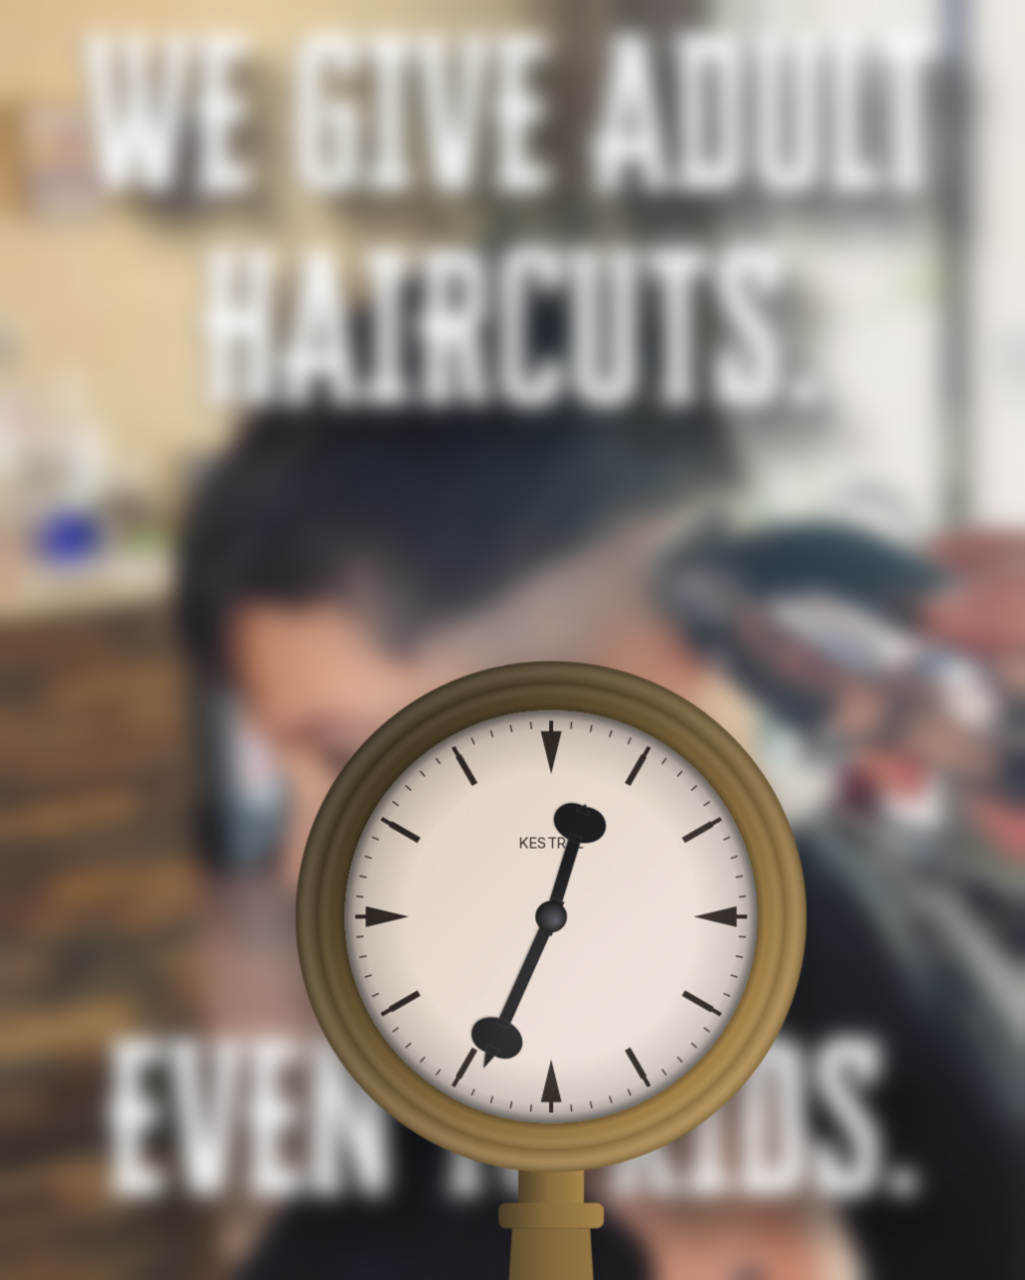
12:34
